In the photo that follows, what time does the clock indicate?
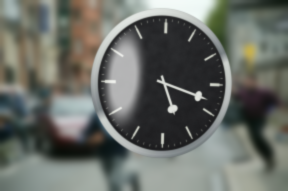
5:18
